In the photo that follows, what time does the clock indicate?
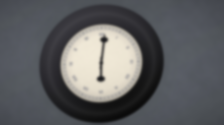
6:01
